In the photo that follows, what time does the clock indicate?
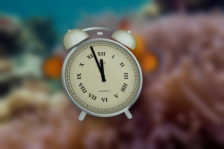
11:57
